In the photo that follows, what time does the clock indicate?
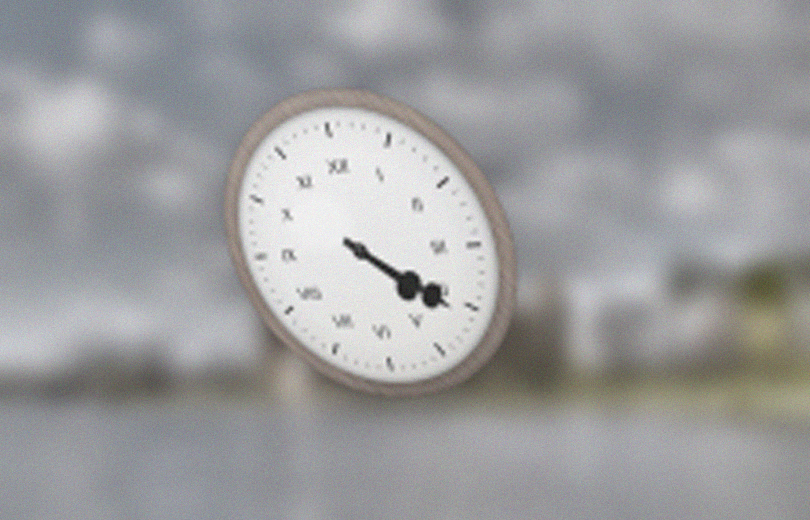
4:21
